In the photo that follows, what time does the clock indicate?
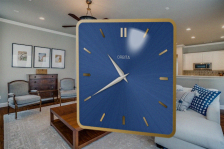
10:40
